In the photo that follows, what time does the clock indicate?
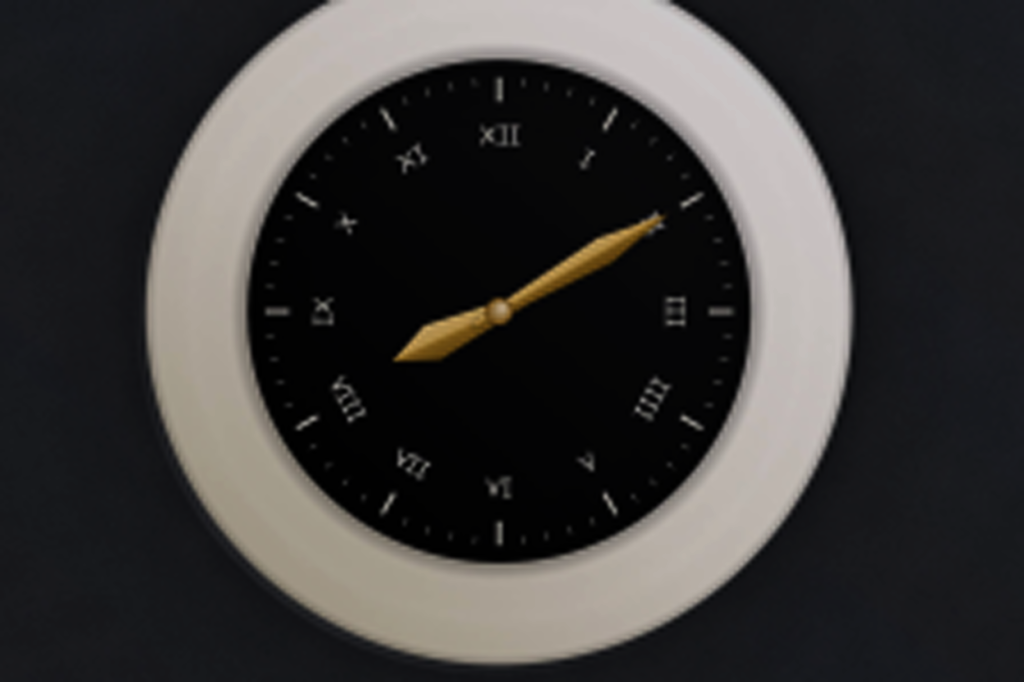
8:10
